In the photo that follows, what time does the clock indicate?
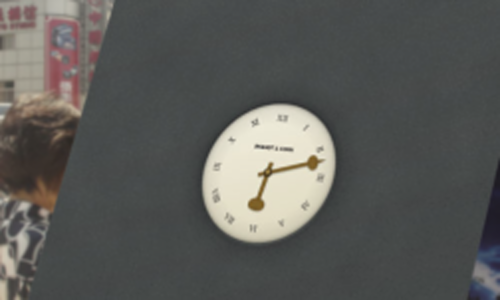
6:12
